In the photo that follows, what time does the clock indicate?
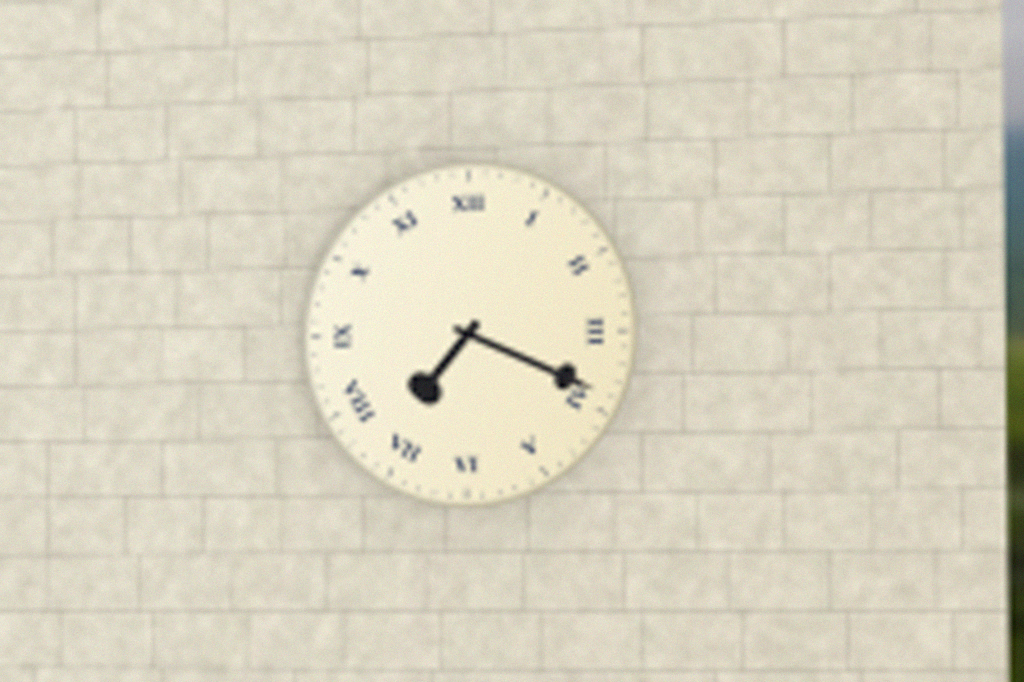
7:19
